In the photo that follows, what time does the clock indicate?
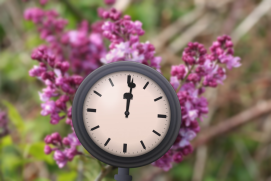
12:01
